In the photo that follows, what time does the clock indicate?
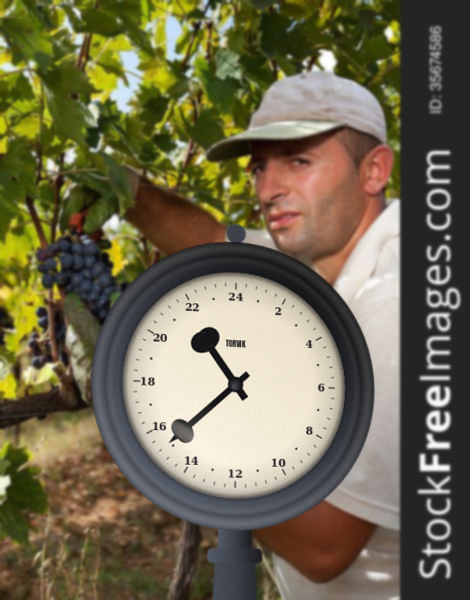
21:38
